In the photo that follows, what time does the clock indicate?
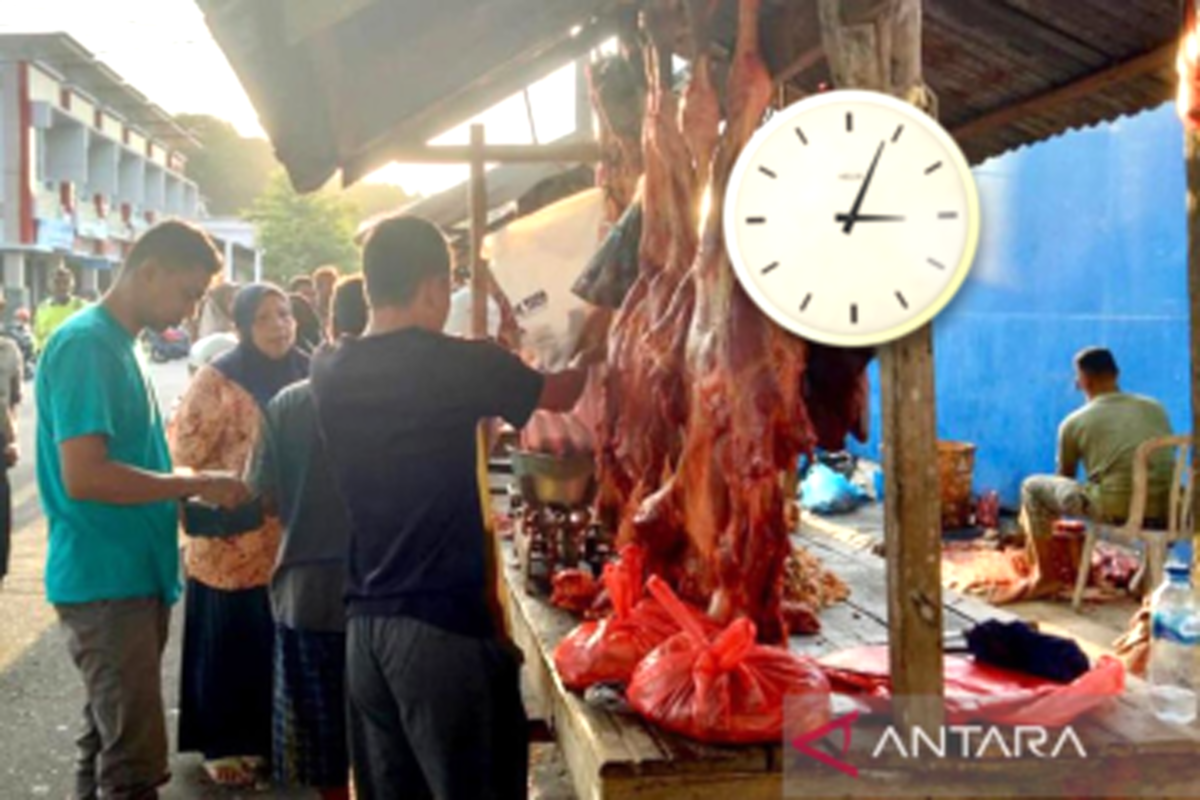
3:04
